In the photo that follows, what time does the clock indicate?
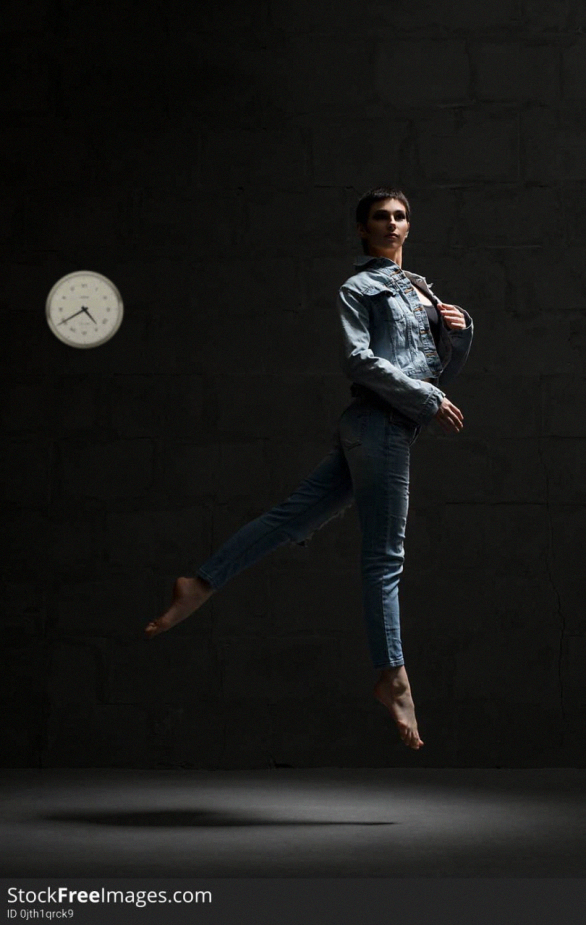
4:40
